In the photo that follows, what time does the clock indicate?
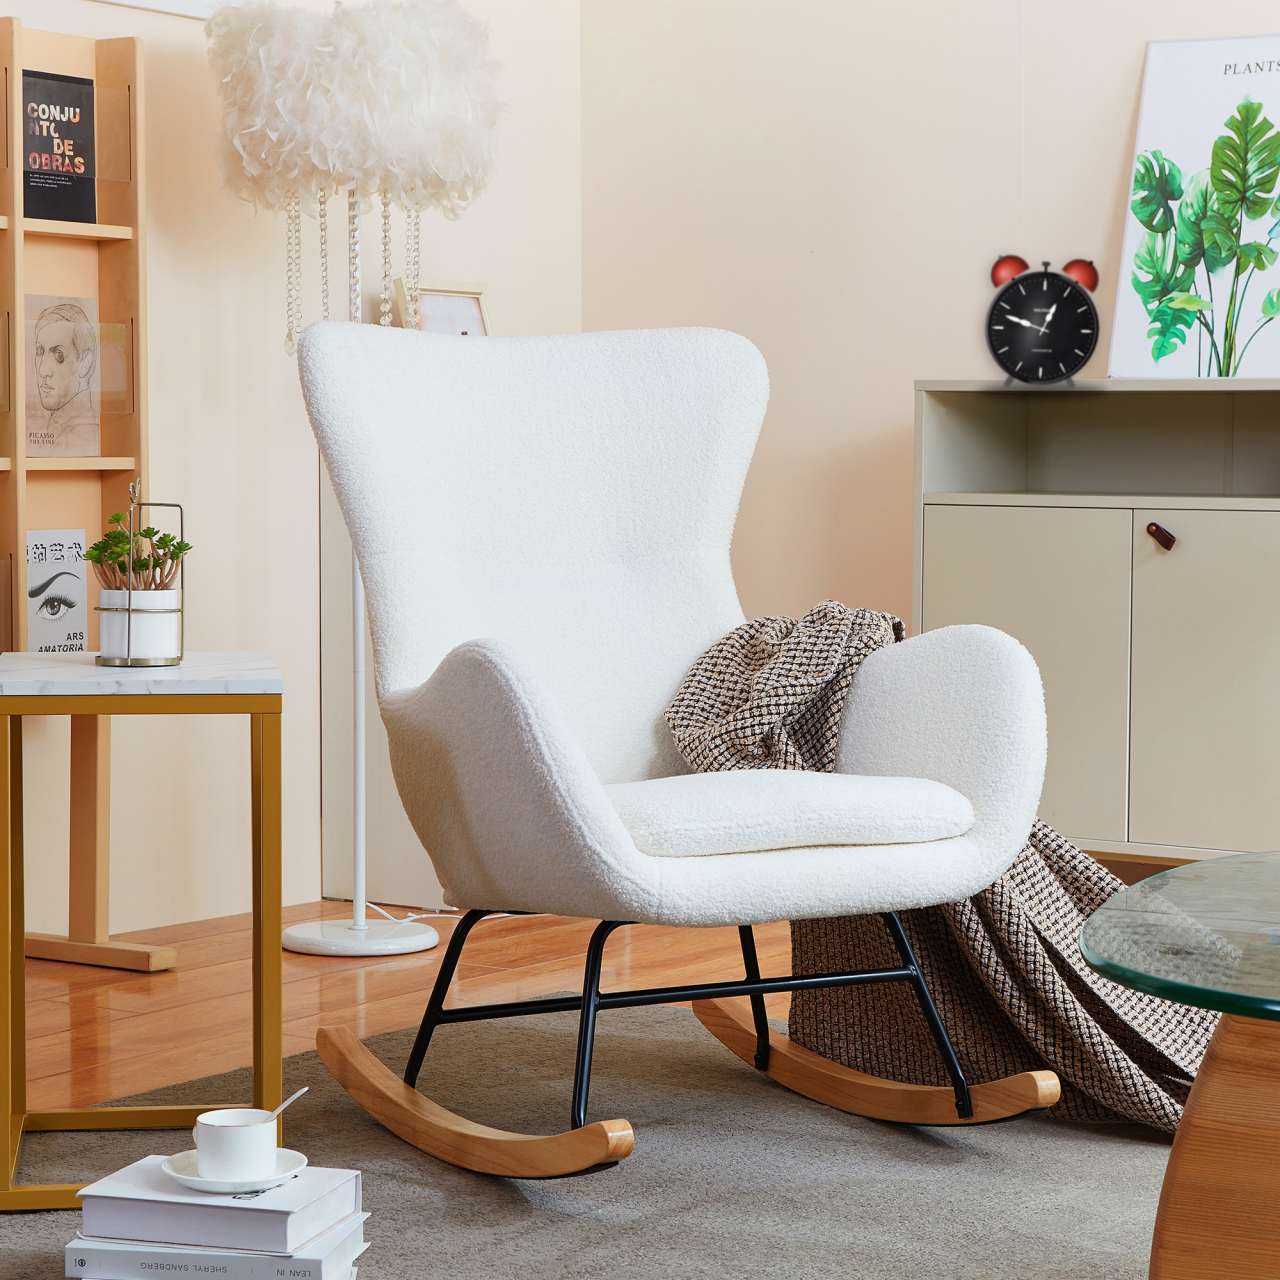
12:48
